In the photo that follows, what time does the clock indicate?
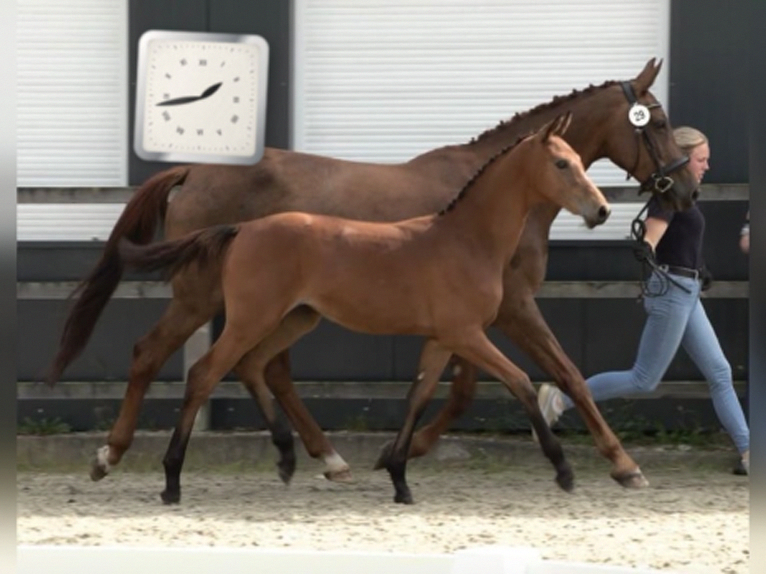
1:43
